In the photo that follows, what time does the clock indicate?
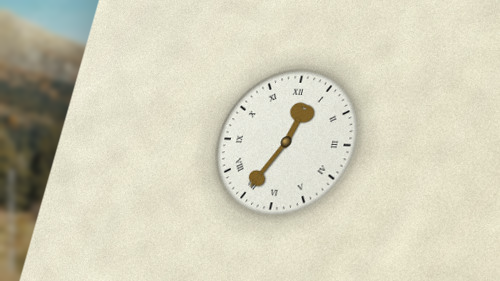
12:35
